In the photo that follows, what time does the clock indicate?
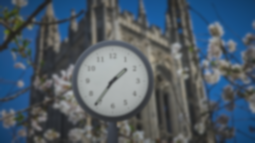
1:36
